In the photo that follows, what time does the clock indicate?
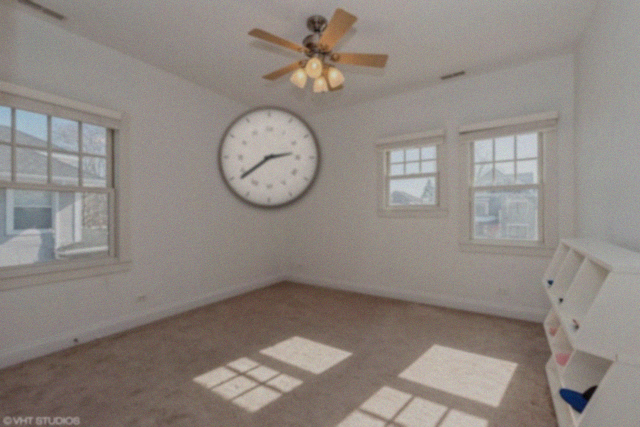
2:39
